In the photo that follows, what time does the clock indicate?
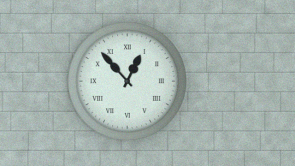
12:53
